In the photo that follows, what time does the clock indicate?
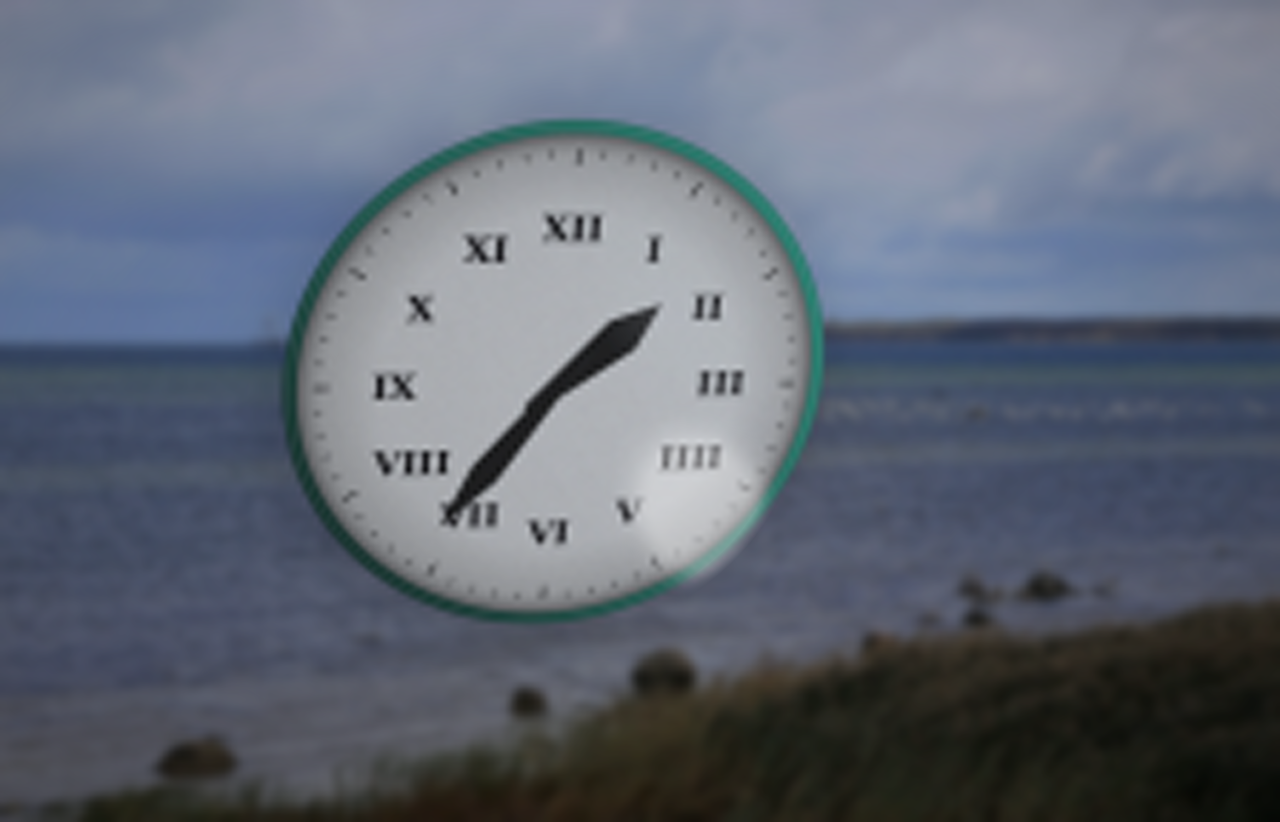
1:36
